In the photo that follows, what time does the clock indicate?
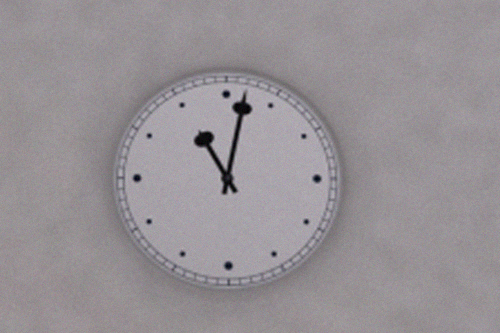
11:02
